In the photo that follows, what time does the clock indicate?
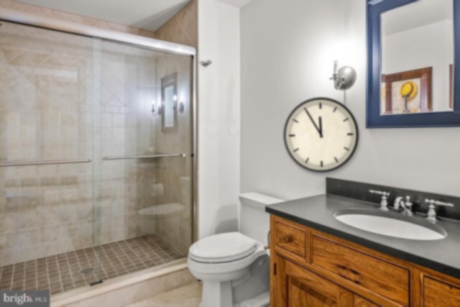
11:55
